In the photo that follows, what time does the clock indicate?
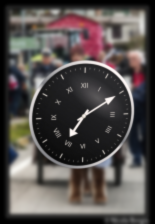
7:10
